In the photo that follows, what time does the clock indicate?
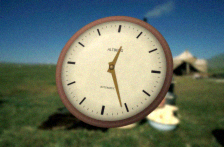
12:26
